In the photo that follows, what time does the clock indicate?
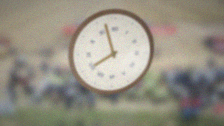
7:57
